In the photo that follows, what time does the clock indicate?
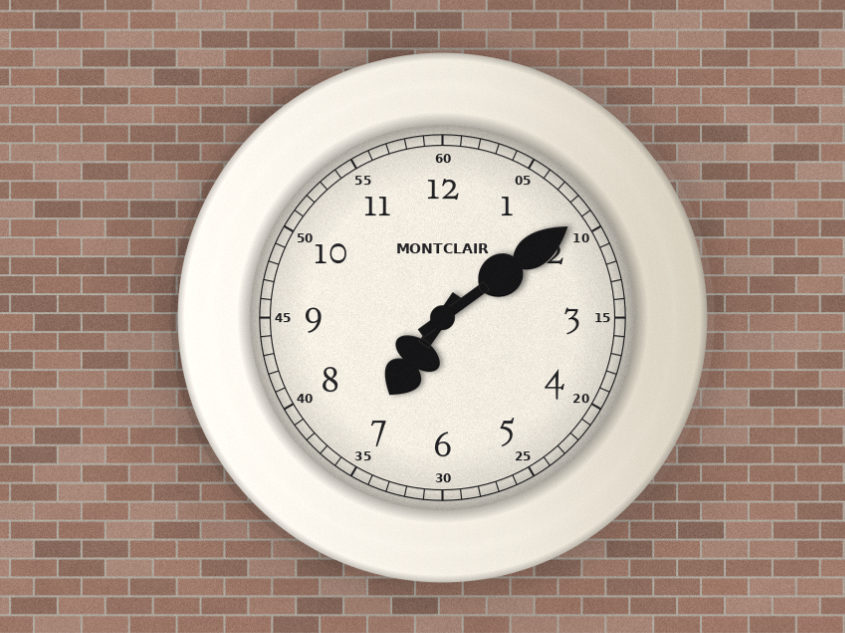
7:09
